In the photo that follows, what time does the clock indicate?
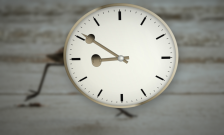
8:51
